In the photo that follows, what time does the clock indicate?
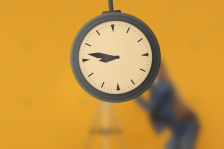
8:47
